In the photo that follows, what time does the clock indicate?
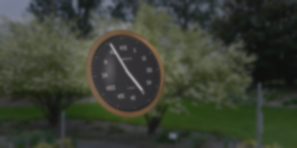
4:56
